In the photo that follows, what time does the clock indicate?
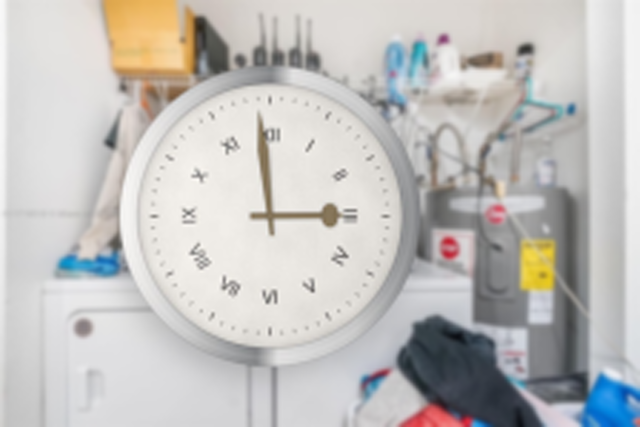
2:59
